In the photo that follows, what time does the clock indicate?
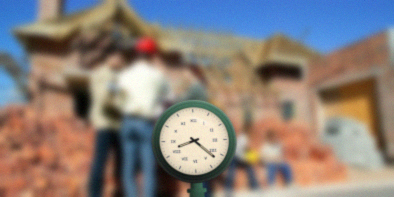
8:22
